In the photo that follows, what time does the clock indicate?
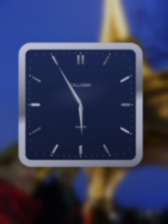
5:55
